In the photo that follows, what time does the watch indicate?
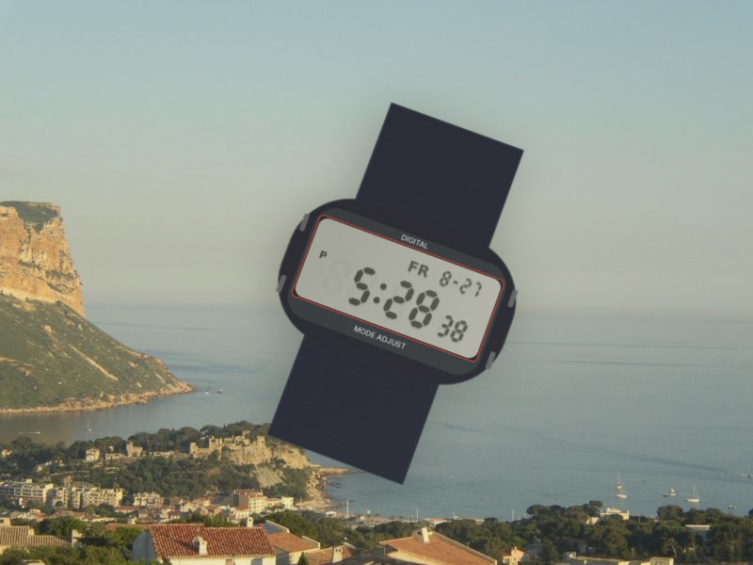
5:28:38
